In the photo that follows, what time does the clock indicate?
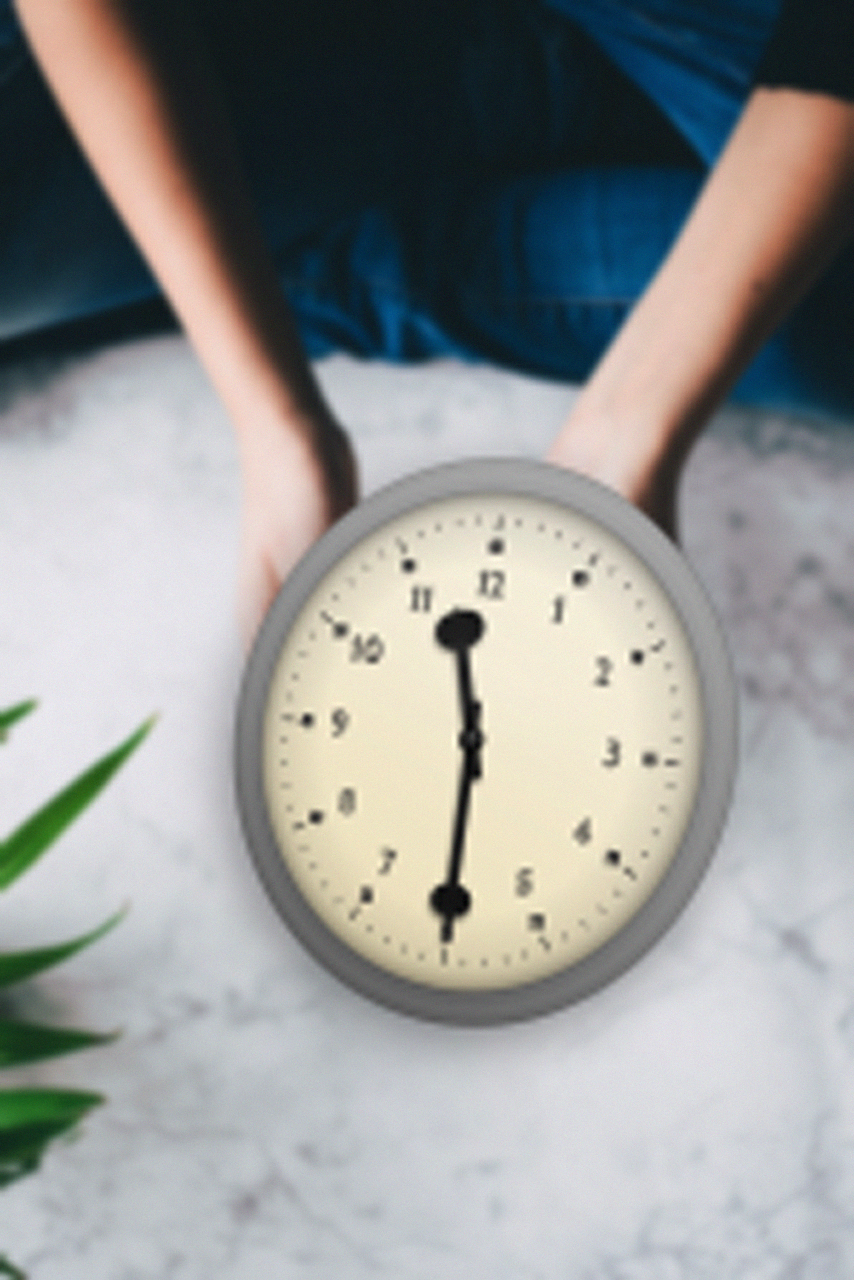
11:30
